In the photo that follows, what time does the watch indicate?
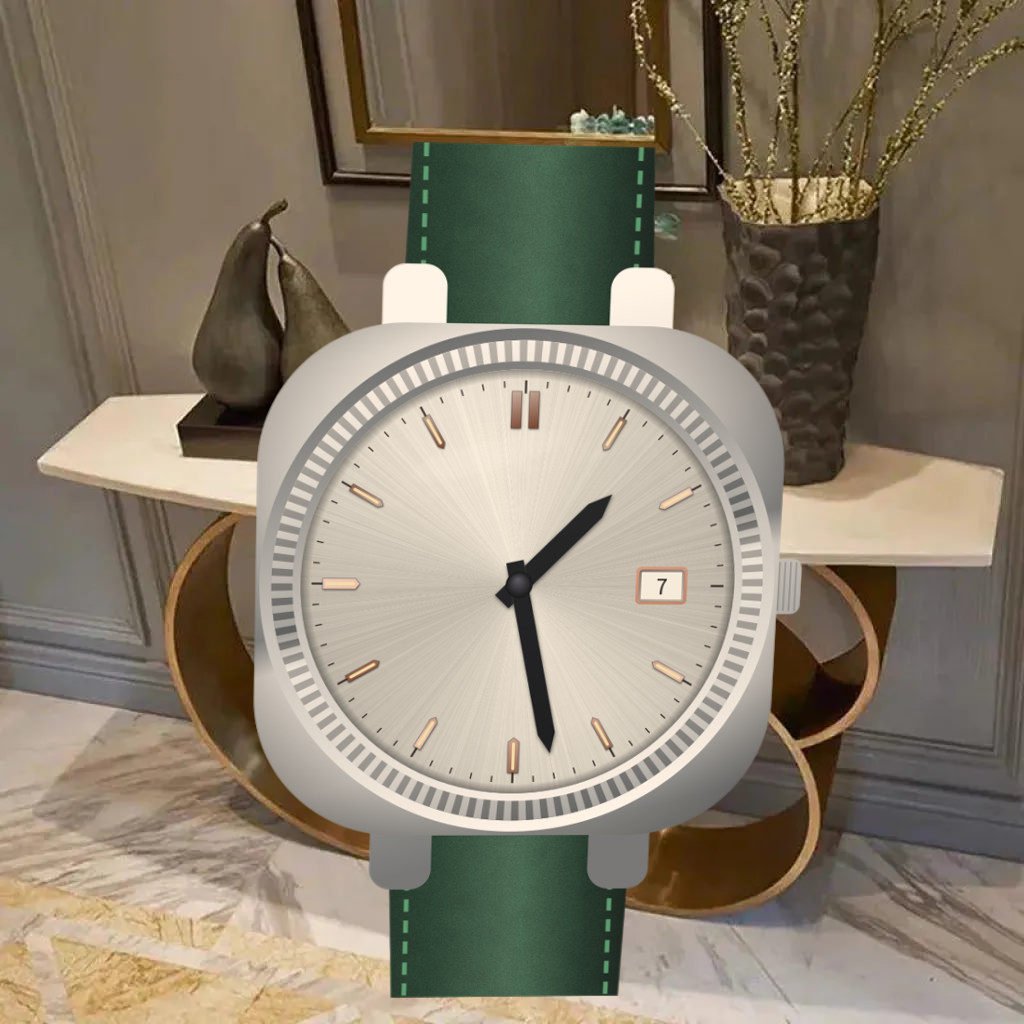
1:28
